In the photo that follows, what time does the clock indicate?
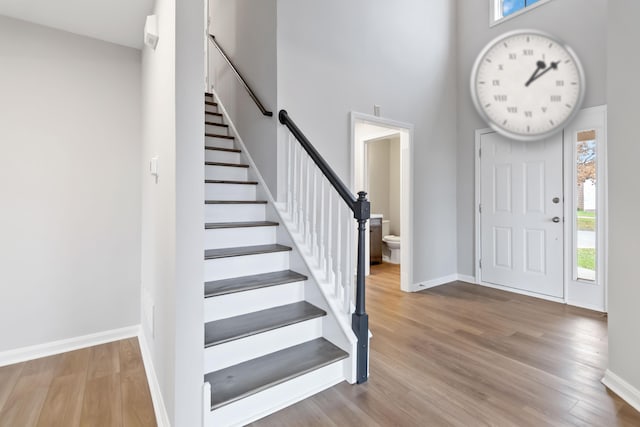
1:09
